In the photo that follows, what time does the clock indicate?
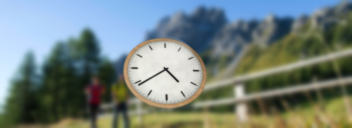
4:39
